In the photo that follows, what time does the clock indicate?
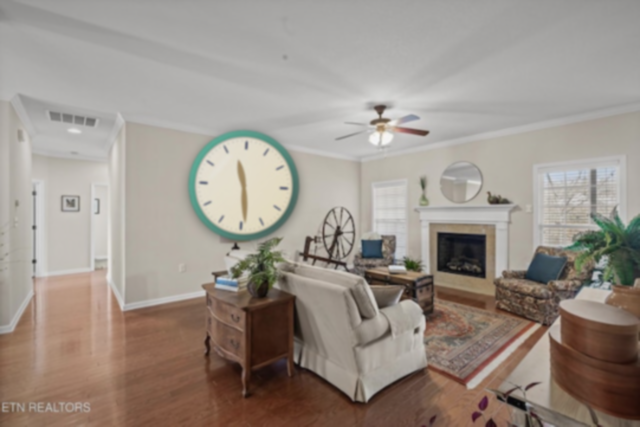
11:29
